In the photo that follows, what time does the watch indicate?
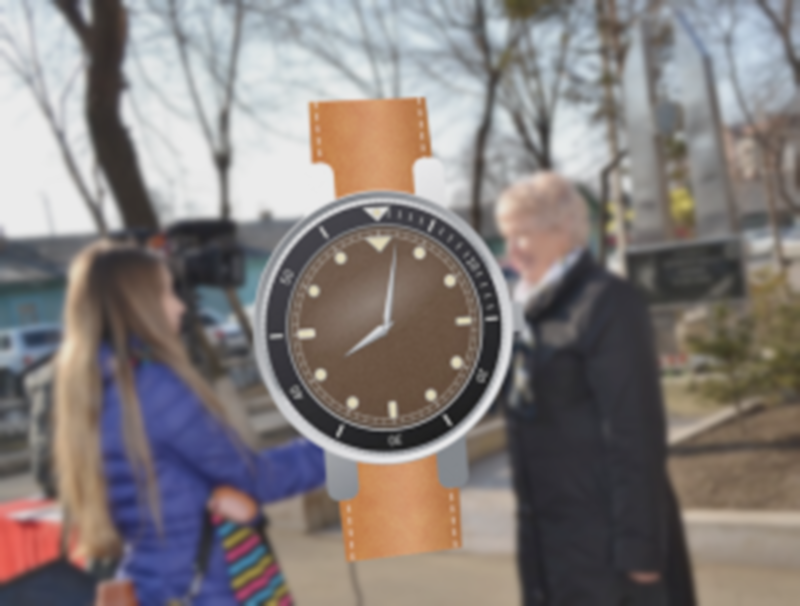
8:02
